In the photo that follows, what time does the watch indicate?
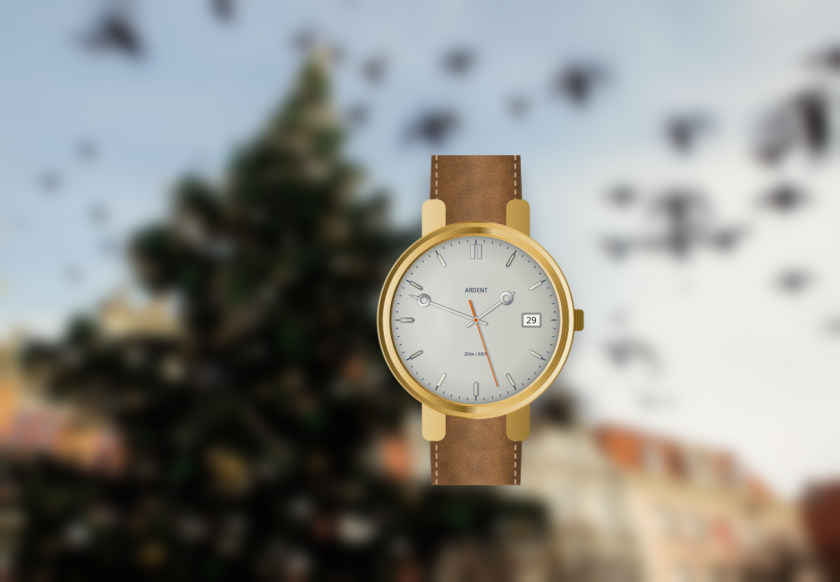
1:48:27
